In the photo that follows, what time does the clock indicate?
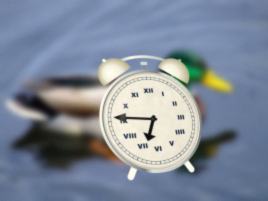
6:46
